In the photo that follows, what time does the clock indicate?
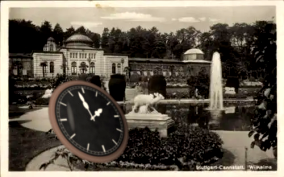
1:58
